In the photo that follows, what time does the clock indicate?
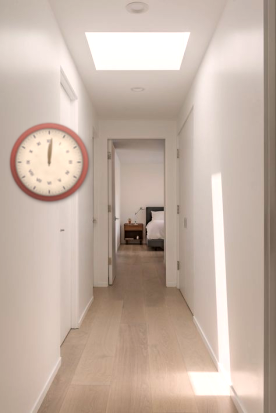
12:01
